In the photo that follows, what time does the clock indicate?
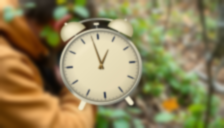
12:58
